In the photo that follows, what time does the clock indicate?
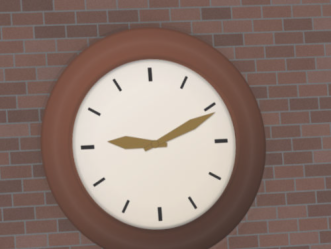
9:11
